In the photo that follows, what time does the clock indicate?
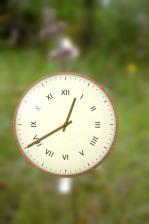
12:40
